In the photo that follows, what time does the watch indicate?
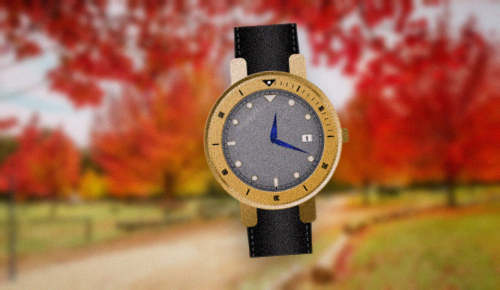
12:19
